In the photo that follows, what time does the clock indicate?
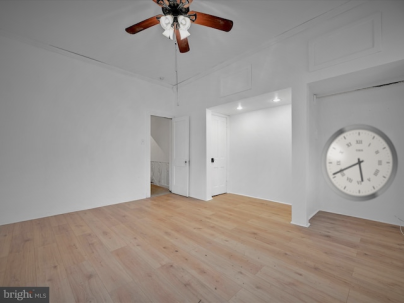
5:41
